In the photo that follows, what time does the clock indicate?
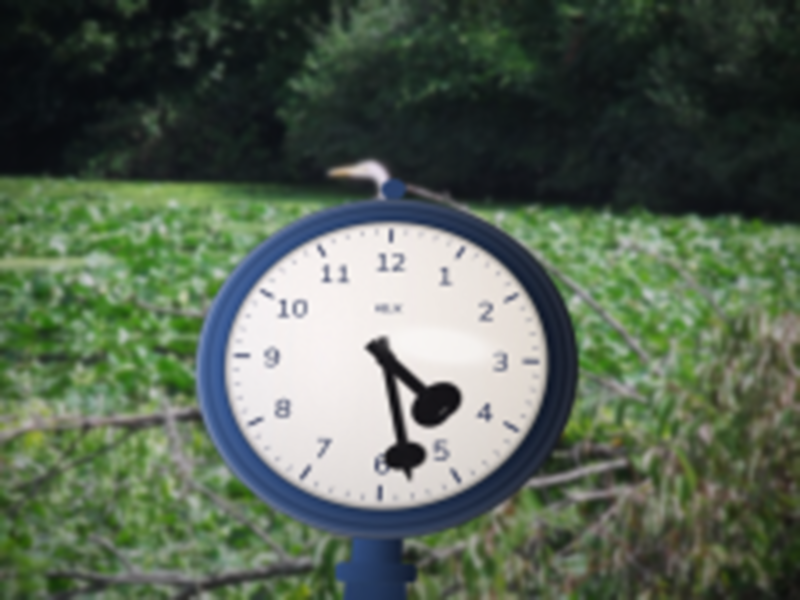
4:28
